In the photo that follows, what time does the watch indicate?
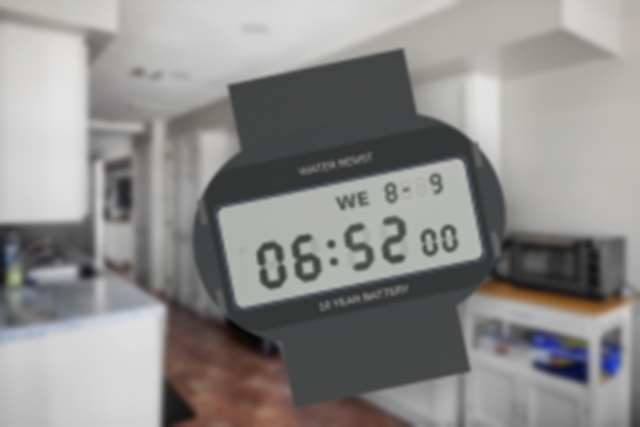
6:52:00
